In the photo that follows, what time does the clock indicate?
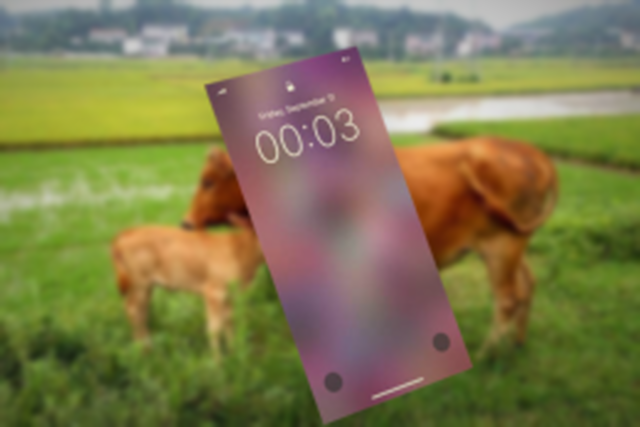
0:03
